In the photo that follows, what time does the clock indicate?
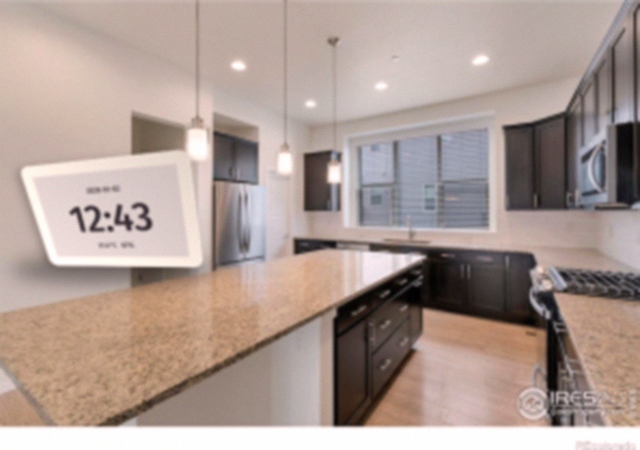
12:43
